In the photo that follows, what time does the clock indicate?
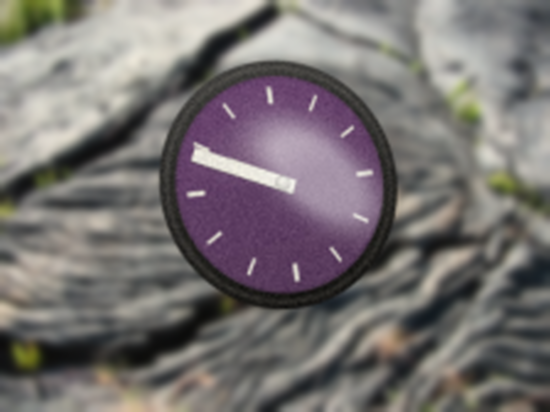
9:49
